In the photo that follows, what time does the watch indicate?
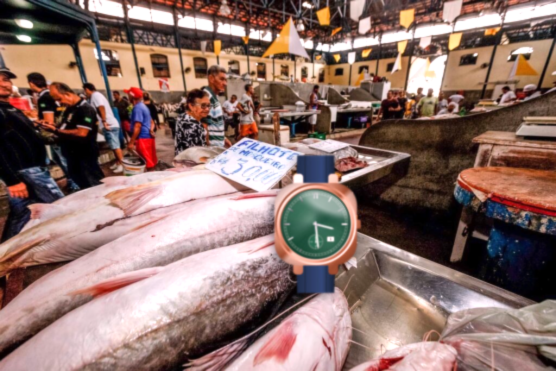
3:29
